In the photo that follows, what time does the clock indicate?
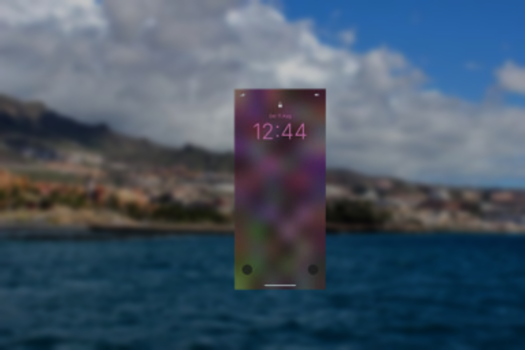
12:44
